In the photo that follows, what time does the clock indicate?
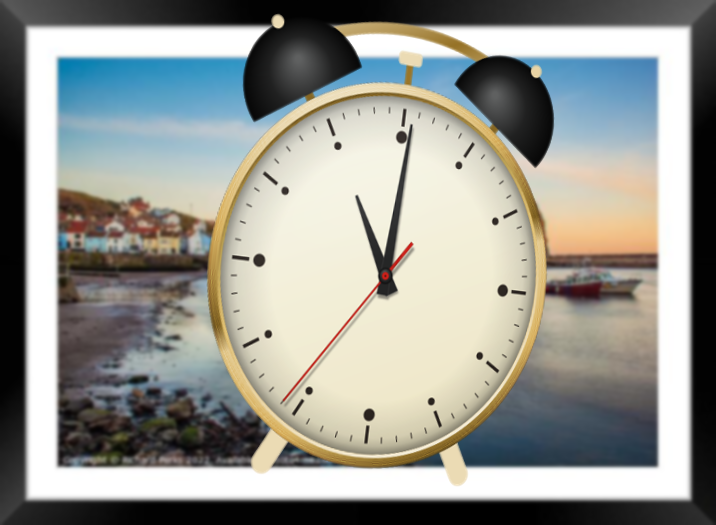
11:00:36
